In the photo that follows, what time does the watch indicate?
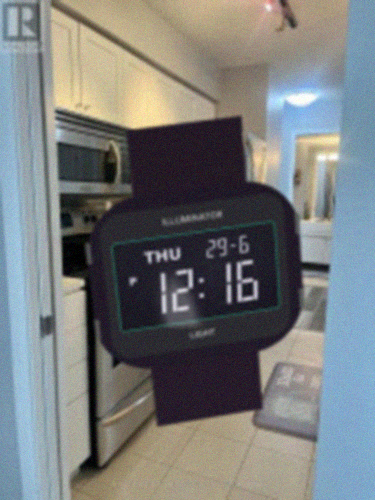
12:16
